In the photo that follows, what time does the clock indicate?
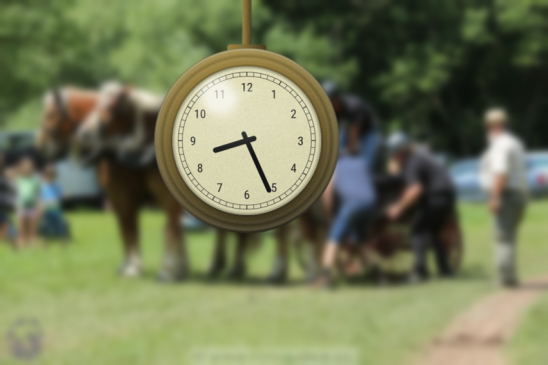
8:26
